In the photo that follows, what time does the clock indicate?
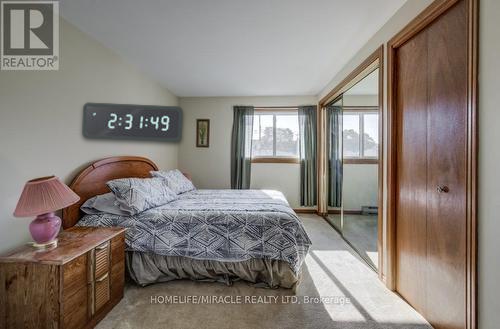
2:31:49
